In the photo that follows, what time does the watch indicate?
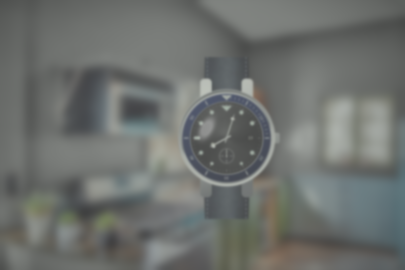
8:03
